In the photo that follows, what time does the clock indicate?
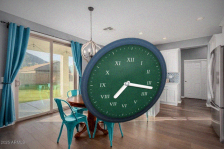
7:17
